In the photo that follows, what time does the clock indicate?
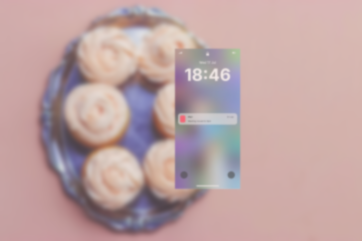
18:46
